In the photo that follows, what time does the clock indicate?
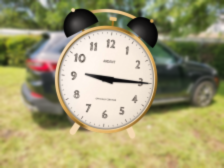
9:15
